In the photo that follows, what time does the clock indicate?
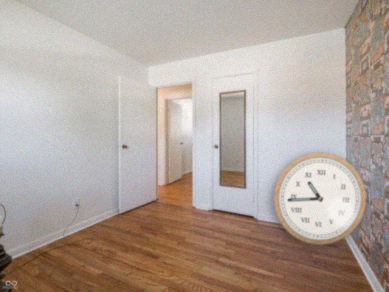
10:44
